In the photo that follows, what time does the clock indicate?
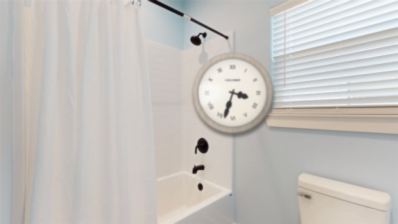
3:33
